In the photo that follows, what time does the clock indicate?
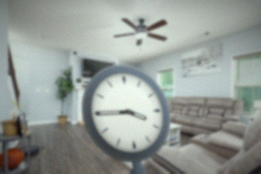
3:45
